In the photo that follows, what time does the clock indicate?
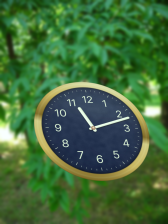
11:12
